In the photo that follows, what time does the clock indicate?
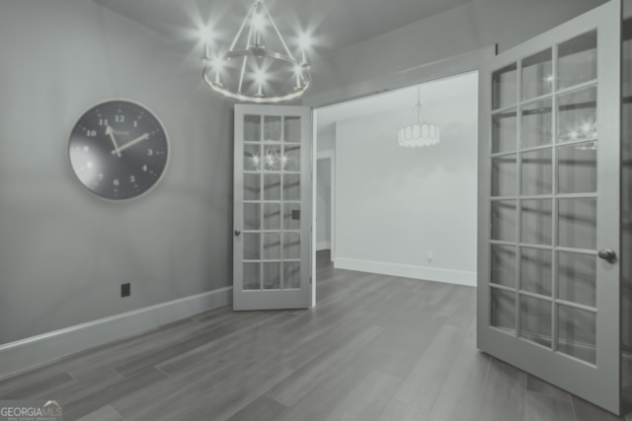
11:10
